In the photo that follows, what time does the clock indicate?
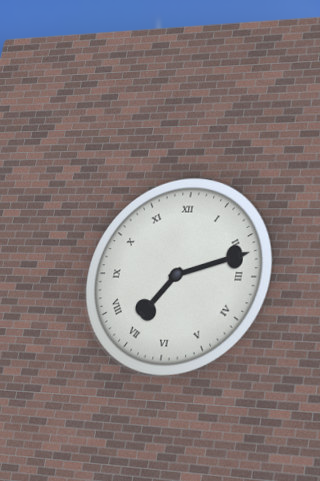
7:12
